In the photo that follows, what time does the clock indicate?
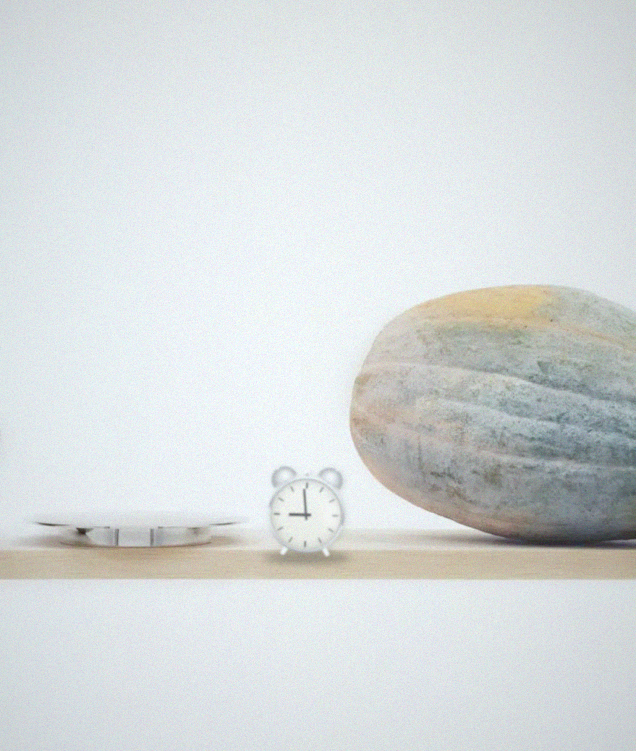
8:59
